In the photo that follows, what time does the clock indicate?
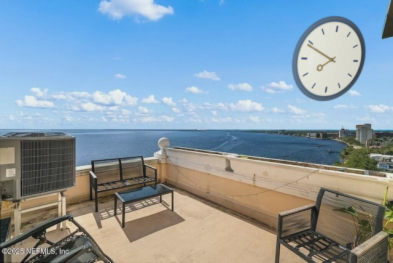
7:49
